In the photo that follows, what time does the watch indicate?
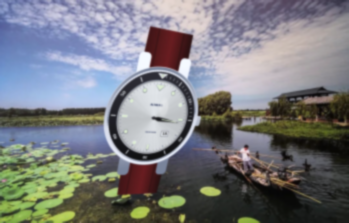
3:16
